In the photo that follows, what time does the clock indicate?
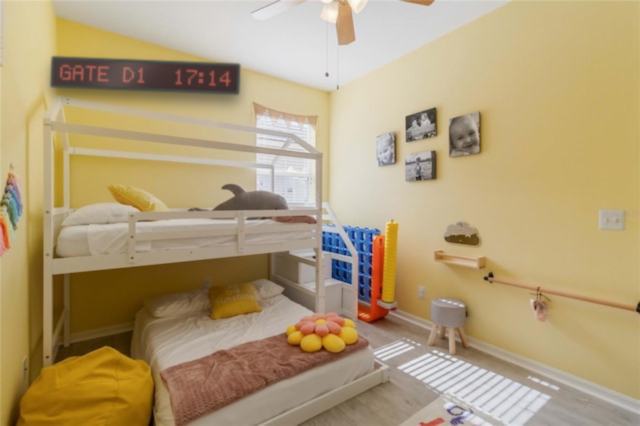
17:14
